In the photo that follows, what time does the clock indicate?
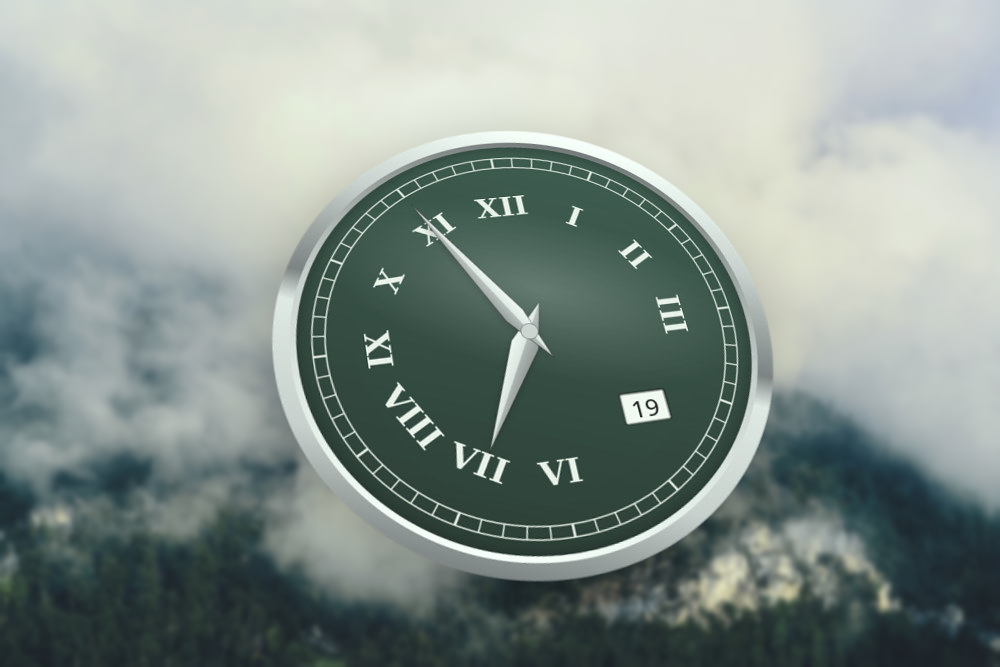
6:55
